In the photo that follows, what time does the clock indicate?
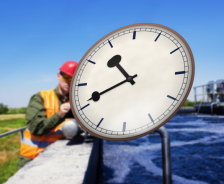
10:41
